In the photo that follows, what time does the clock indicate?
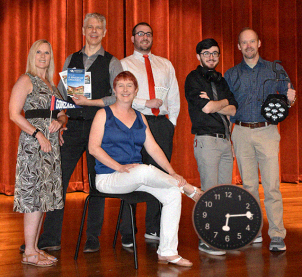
6:14
